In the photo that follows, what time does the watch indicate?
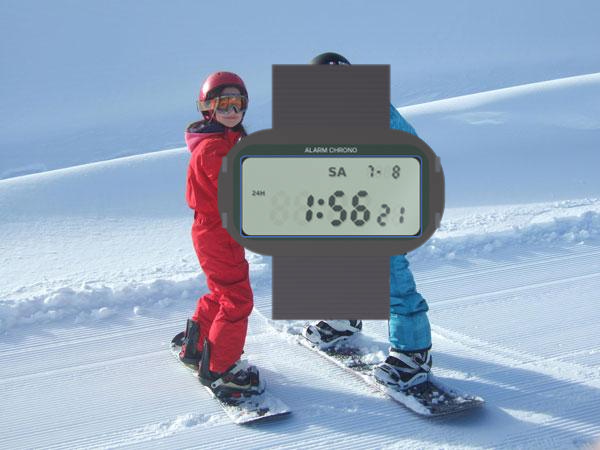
1:56:21
